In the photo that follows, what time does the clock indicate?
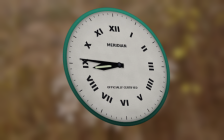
8:46
